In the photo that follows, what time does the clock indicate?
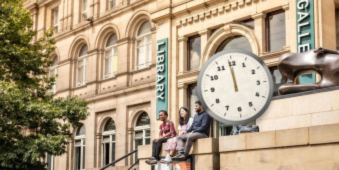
11:59
